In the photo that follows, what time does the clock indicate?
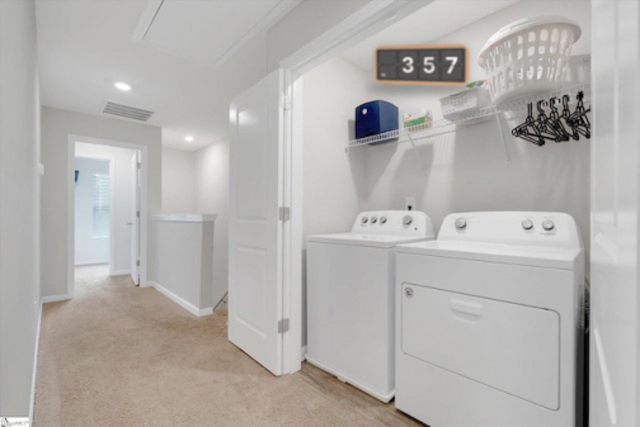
3:57
